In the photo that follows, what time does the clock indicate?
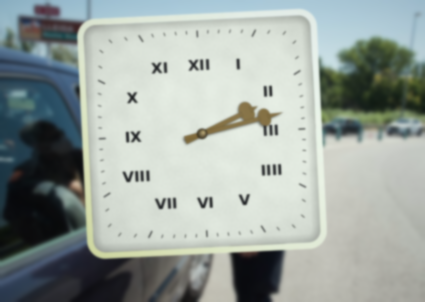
2:13
